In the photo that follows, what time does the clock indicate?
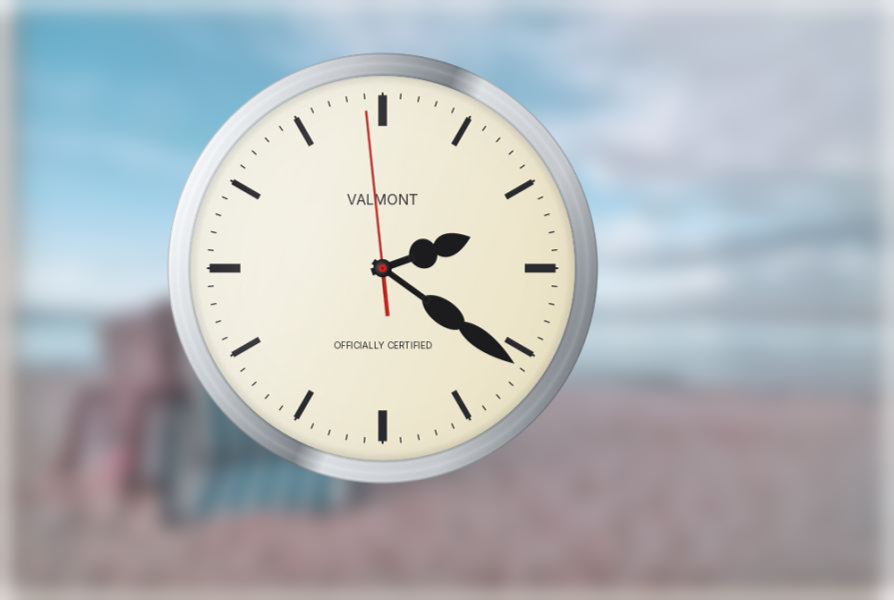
2:20:59
